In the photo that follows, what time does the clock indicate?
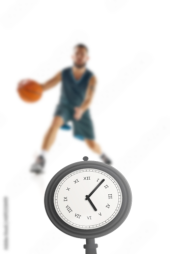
5:07
